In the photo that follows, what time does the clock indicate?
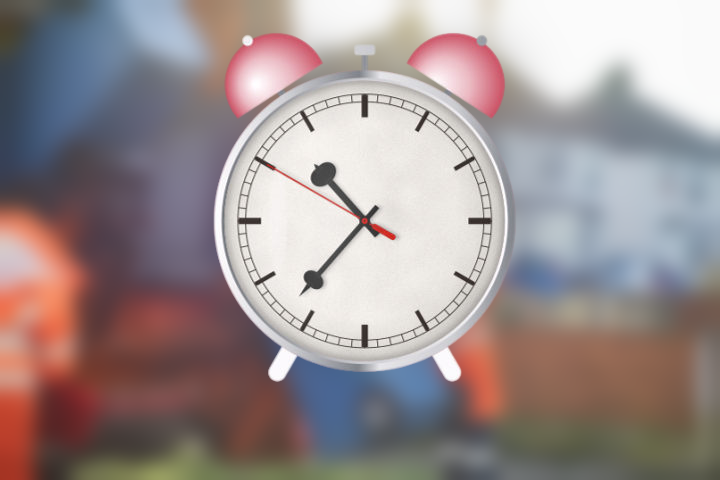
10:36:50
